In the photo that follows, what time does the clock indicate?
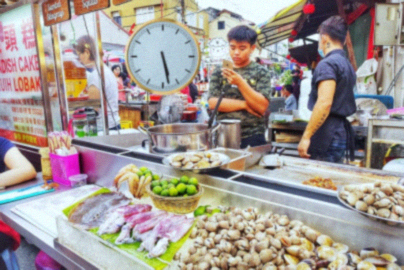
5:28
